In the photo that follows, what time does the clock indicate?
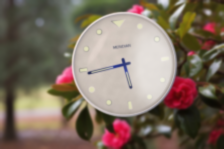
5:44
